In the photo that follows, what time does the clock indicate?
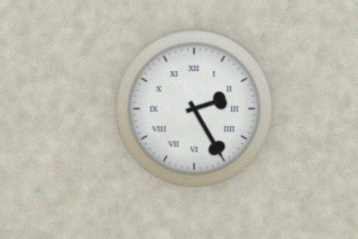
2:25
